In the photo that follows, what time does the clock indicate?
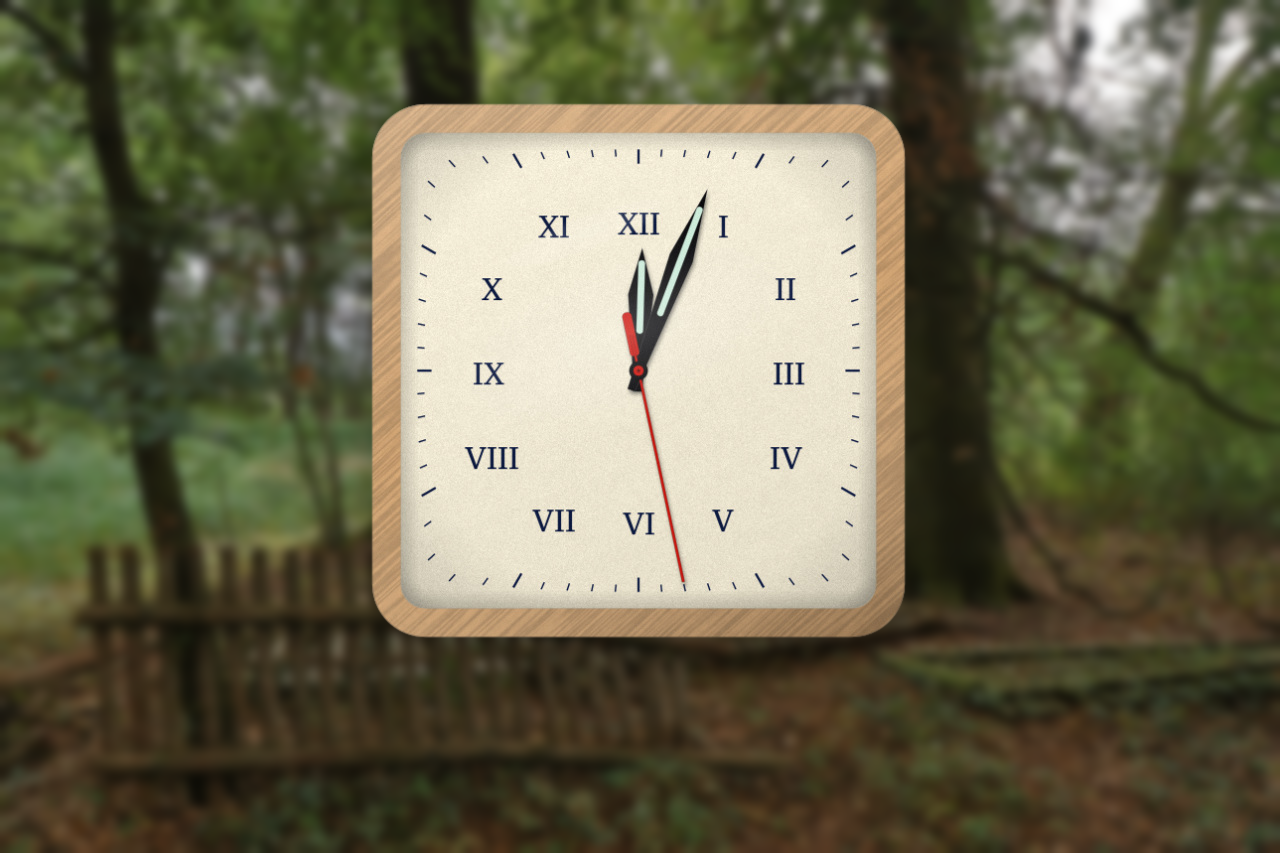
12:03:28
